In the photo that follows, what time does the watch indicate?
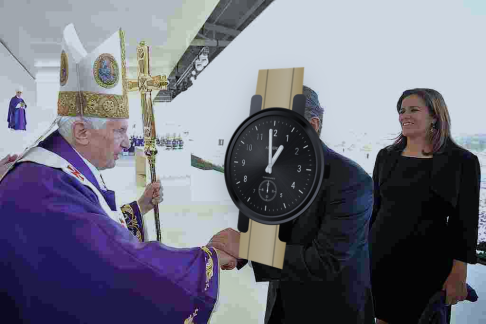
12:59
